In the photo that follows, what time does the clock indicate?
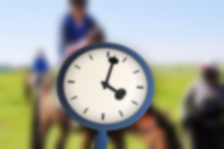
4:02
